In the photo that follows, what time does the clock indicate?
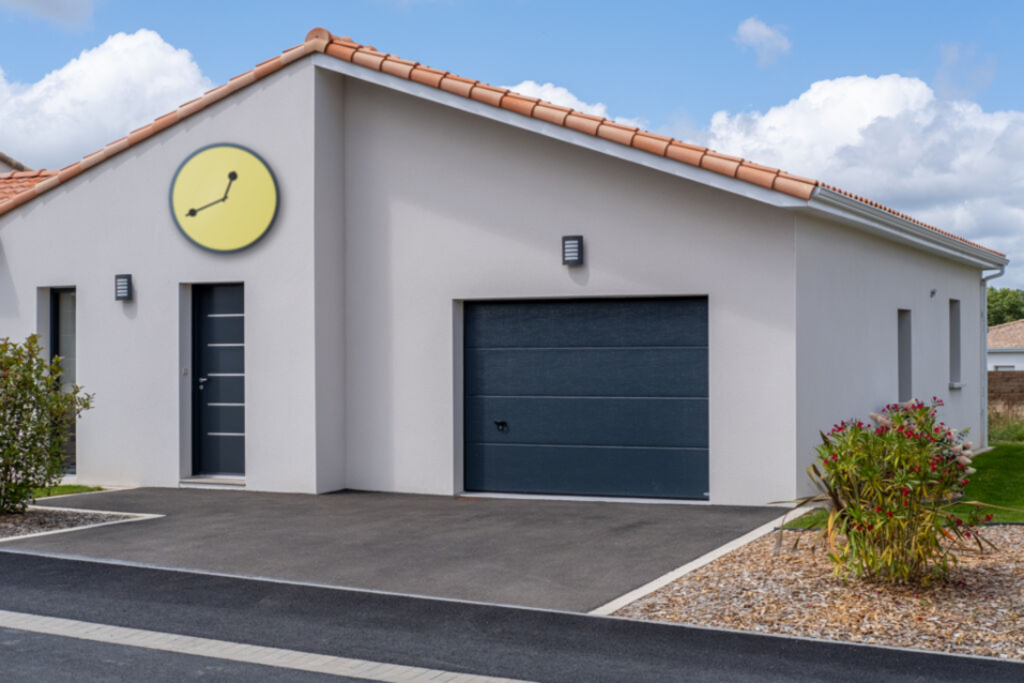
12:41
